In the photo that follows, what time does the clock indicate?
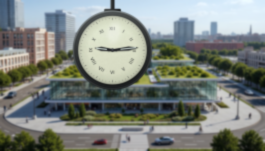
9:14
